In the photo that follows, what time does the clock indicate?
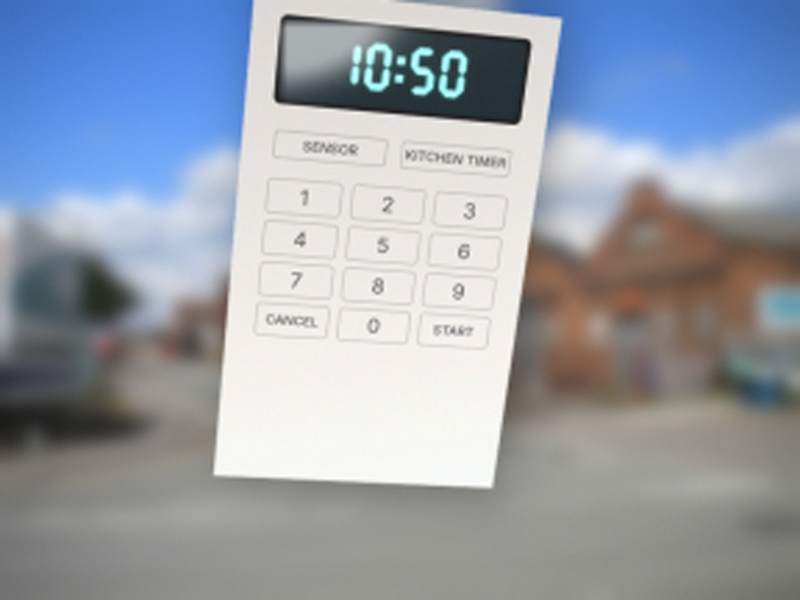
10:50
